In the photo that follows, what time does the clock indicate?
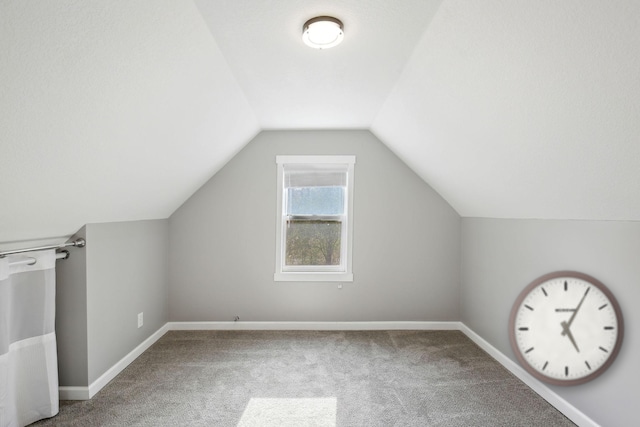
5:05
